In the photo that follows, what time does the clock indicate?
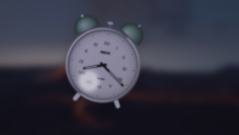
8:21
